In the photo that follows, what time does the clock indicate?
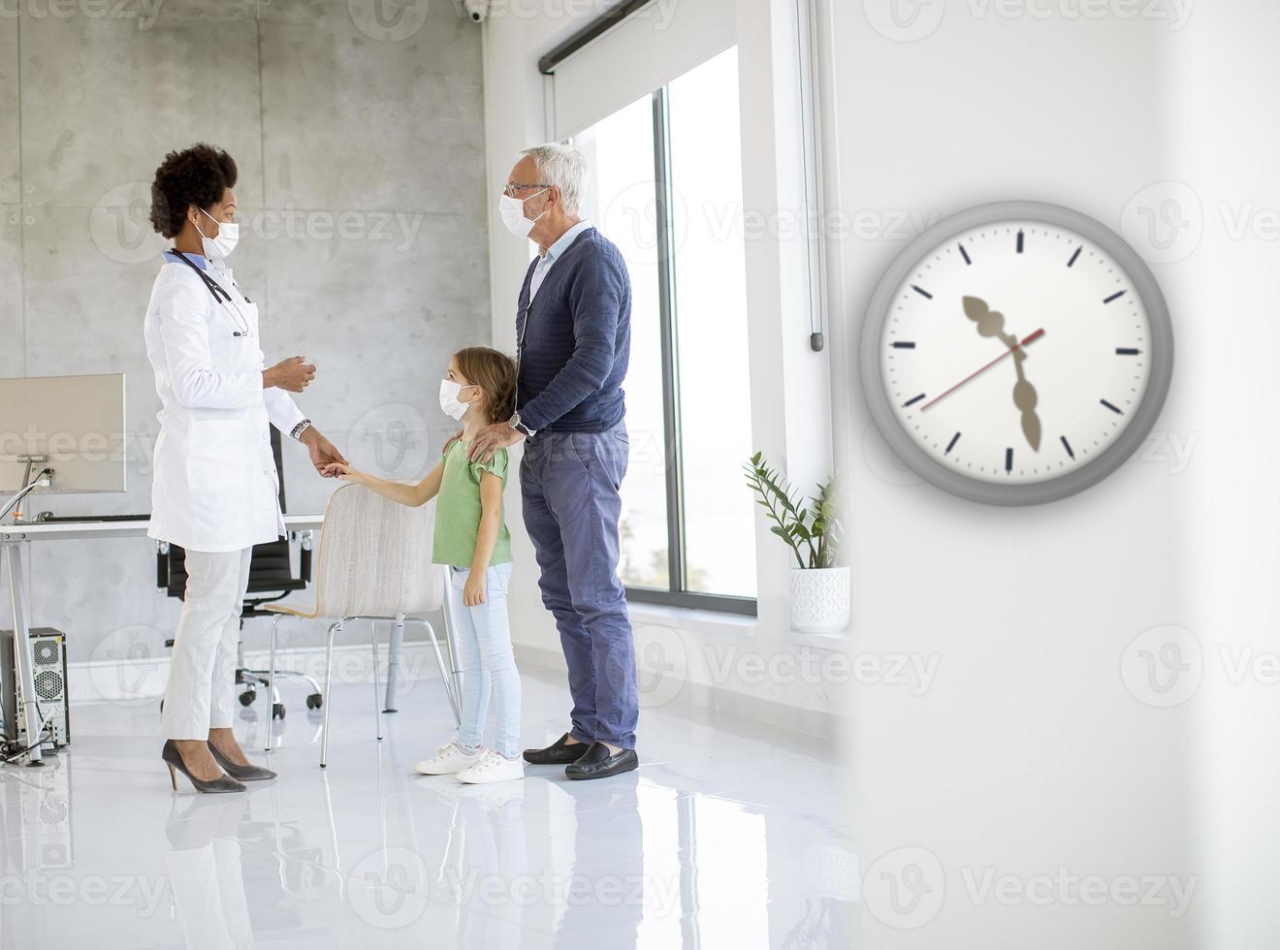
10:27:39
